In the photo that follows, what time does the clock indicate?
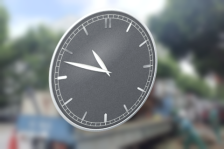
10:48
